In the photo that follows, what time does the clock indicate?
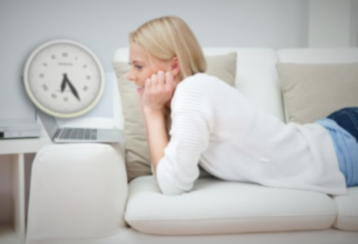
6:25
